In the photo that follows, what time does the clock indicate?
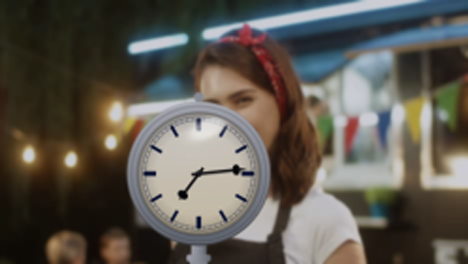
7:14
